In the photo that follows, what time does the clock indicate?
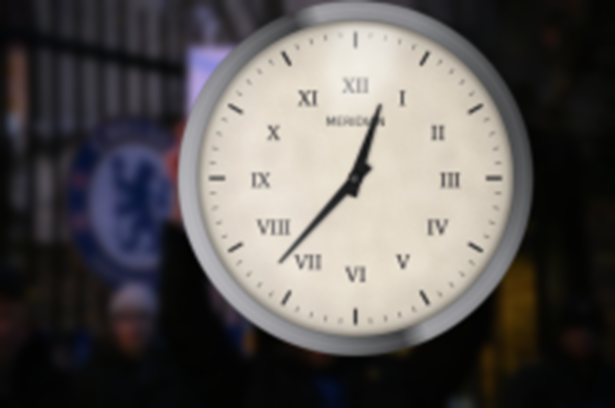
12:37
